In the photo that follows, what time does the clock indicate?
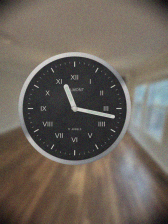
11:17
